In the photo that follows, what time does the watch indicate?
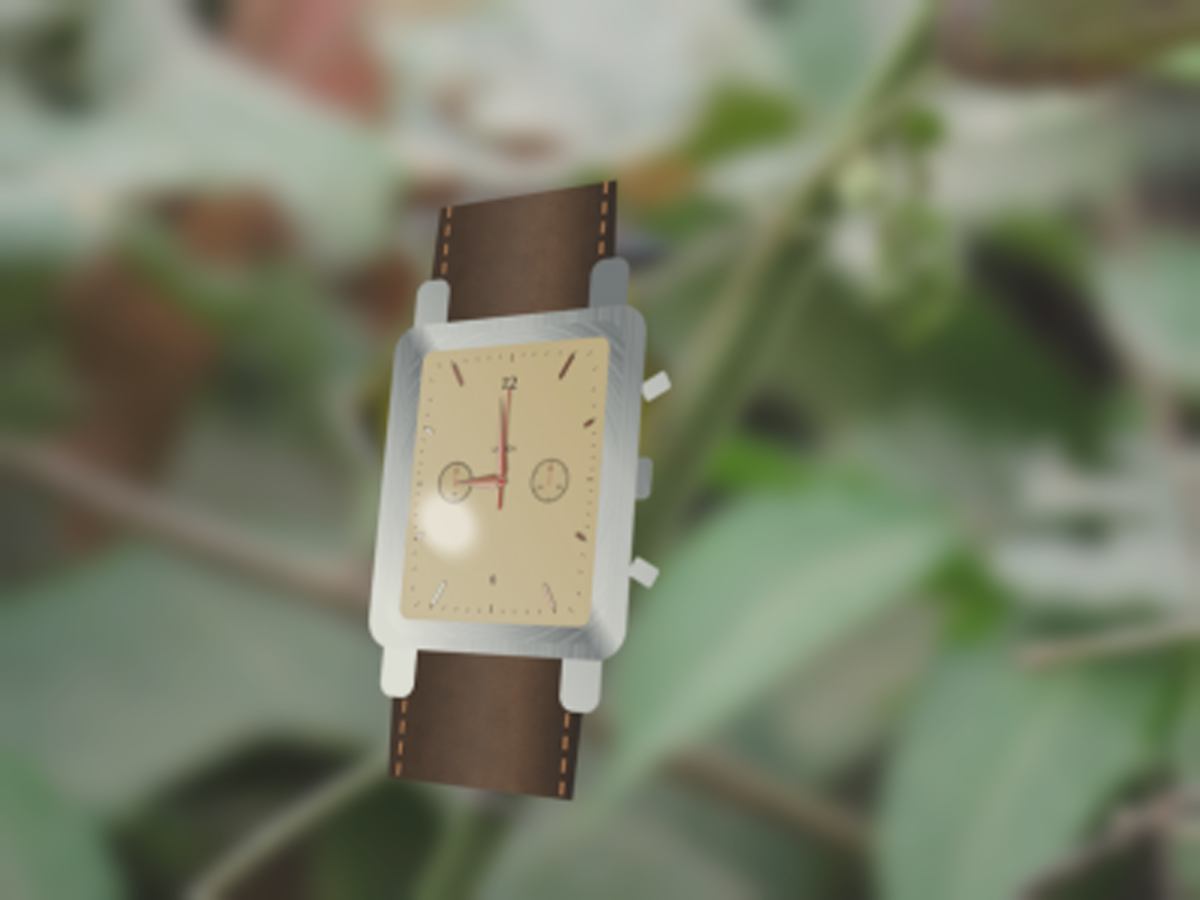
8:59
